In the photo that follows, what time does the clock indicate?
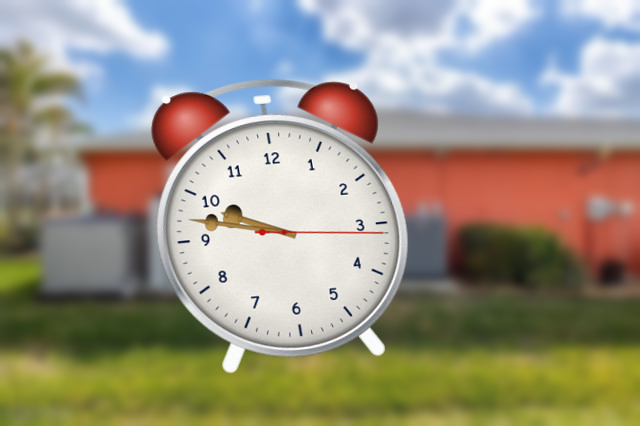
9:47:16
